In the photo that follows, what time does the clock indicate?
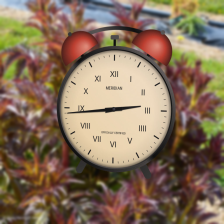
2:44
